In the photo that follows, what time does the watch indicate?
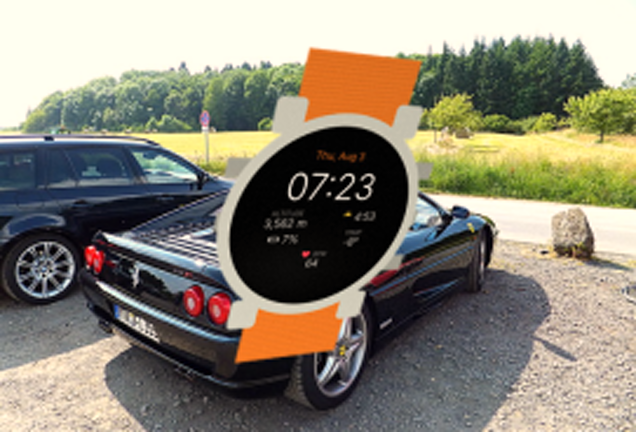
7:23
